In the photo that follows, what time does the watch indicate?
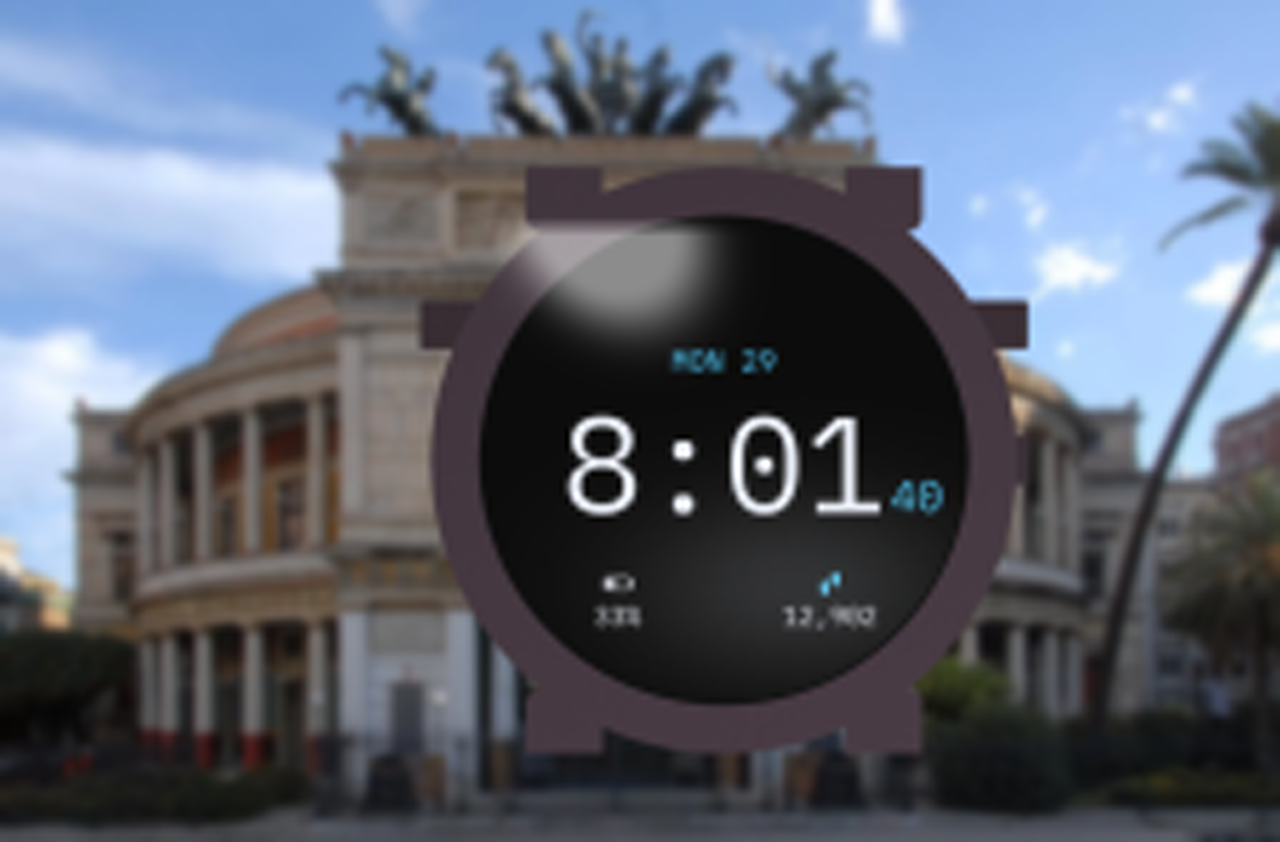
8:01:40
